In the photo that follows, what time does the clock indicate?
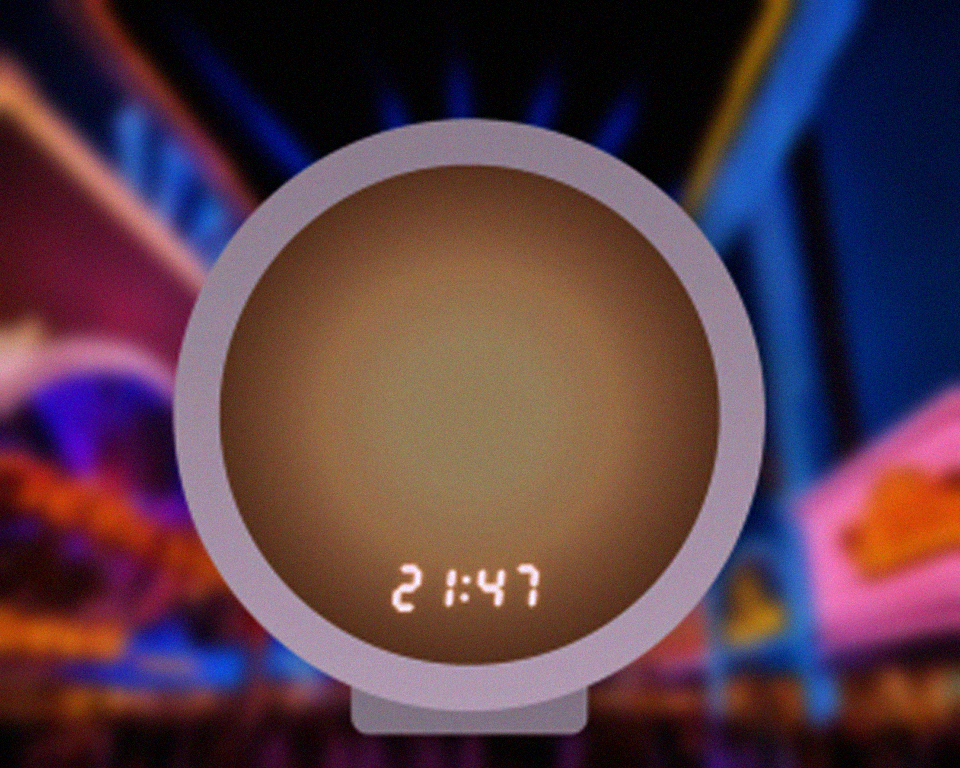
21:47
